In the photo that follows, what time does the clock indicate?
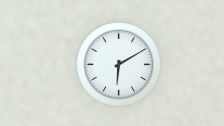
6:10
